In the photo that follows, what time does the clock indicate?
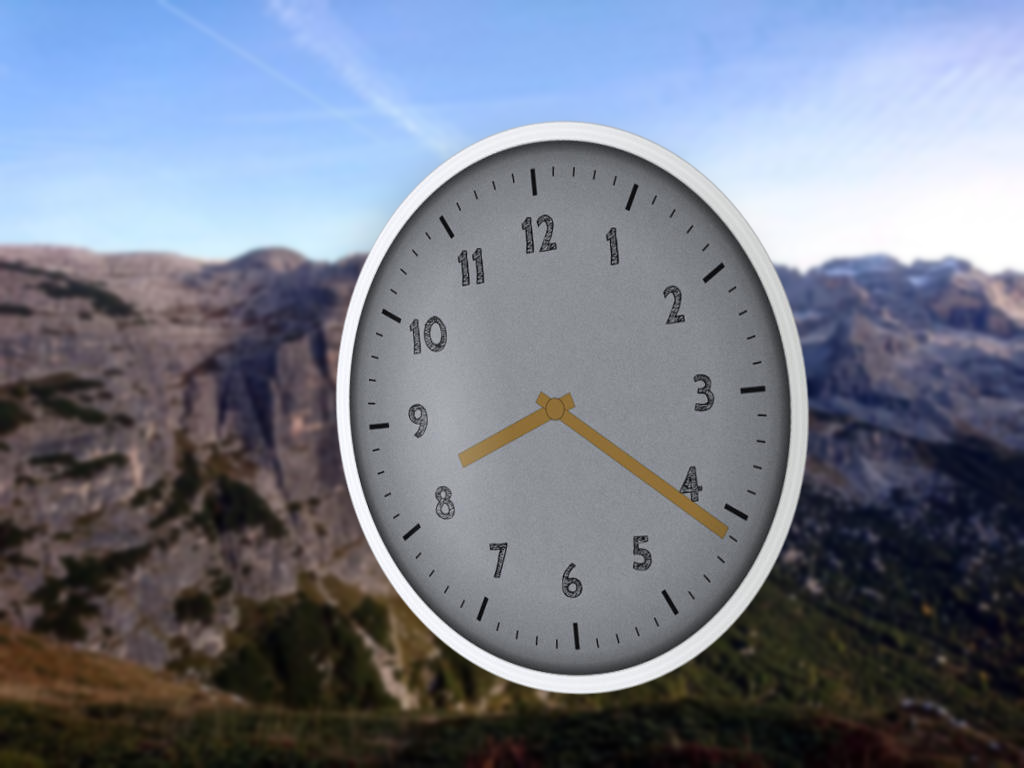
8:21
